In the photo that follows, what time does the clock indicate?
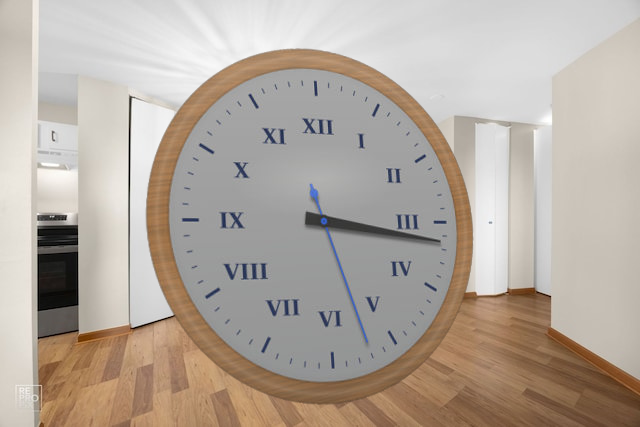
3:16:27
